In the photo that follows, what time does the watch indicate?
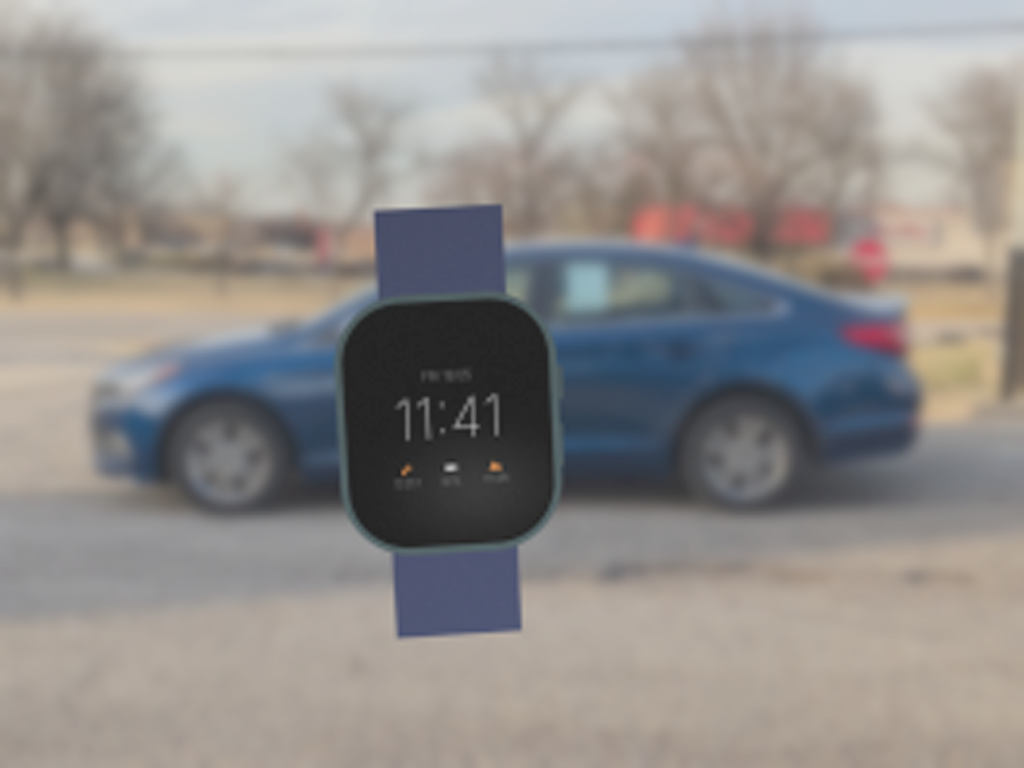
11:41
